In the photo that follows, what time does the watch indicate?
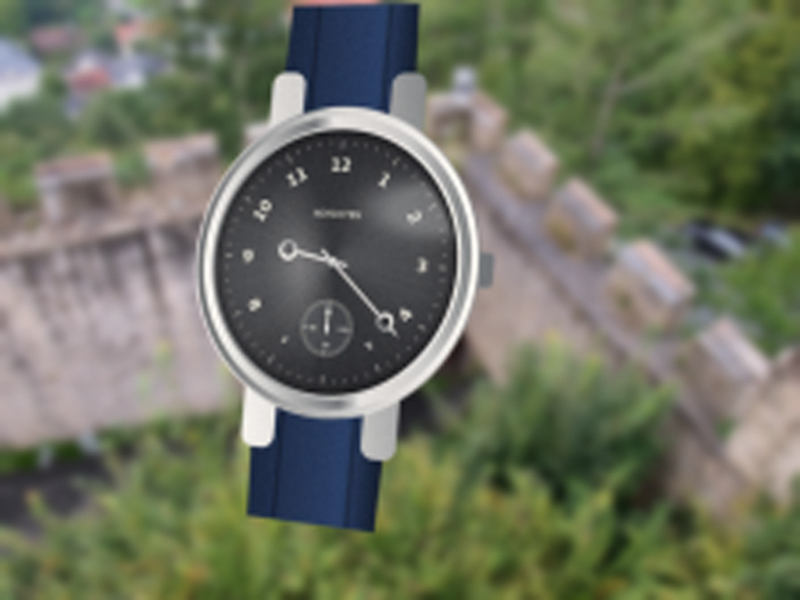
9:22
